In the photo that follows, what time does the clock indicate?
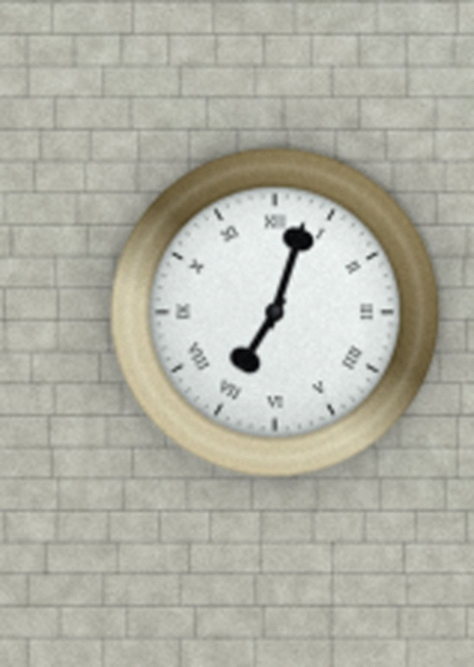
7:03
